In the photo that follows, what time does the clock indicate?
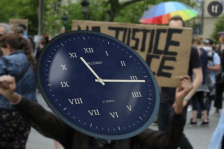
11:16
